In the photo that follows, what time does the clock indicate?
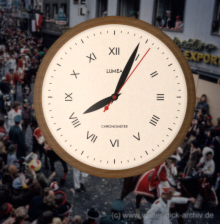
8:04:06
